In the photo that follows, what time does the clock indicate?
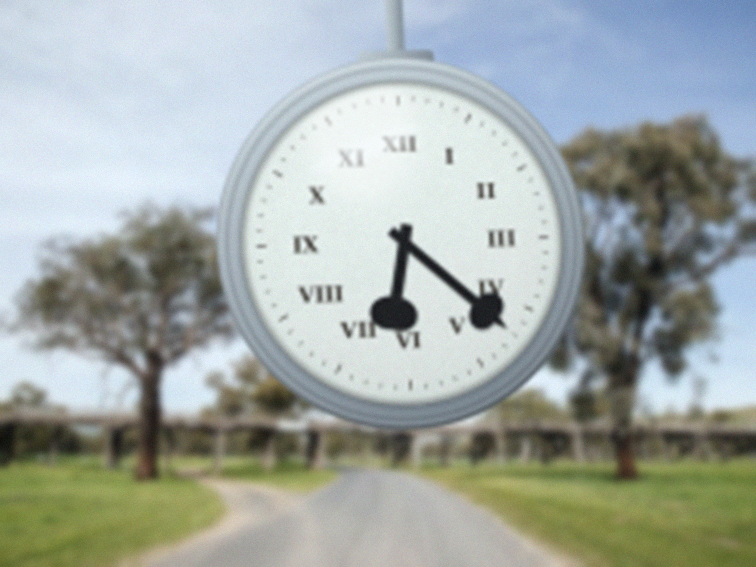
6:22
